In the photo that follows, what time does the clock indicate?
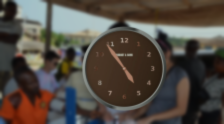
4:54
